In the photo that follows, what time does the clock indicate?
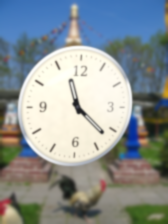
11:22
